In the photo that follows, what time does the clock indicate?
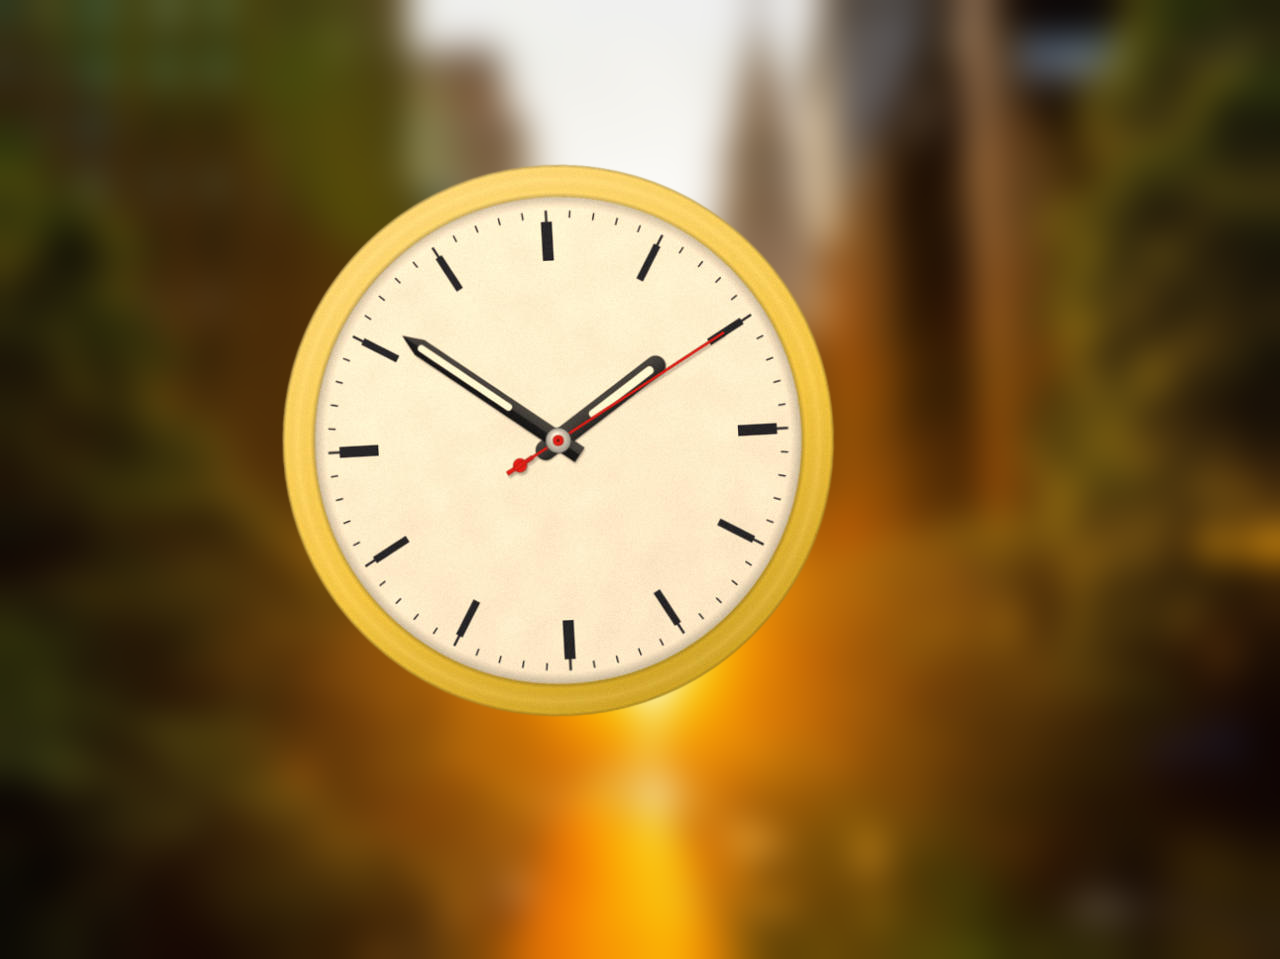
1:51:10
